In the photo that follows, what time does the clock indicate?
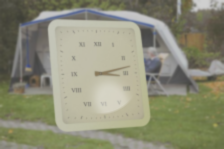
3:13
